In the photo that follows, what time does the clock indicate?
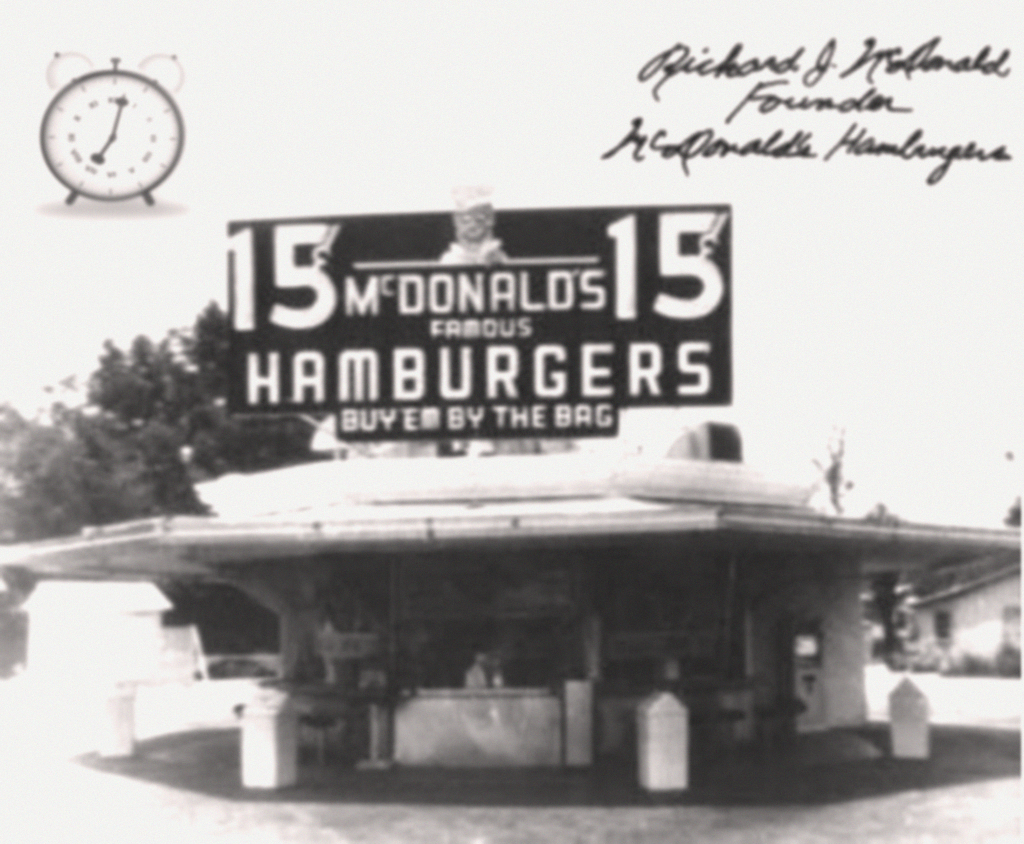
7:02
